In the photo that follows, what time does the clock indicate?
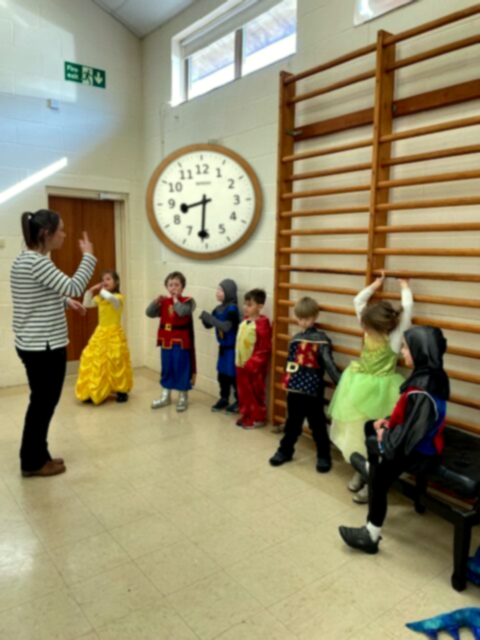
8:31
